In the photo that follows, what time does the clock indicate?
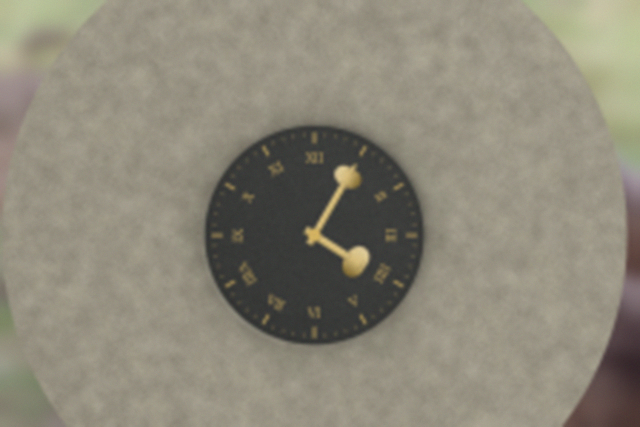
4:05
